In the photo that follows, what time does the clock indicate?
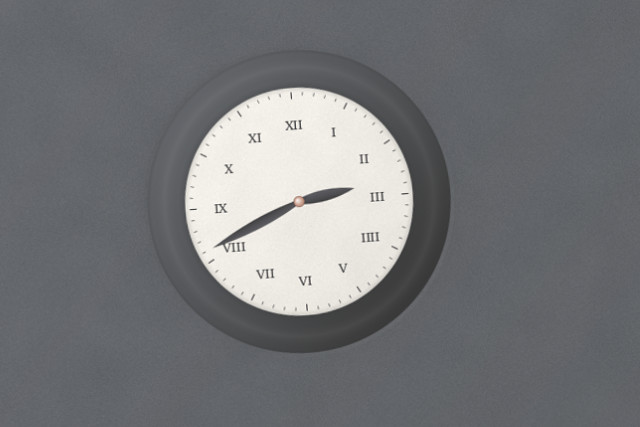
2:41
